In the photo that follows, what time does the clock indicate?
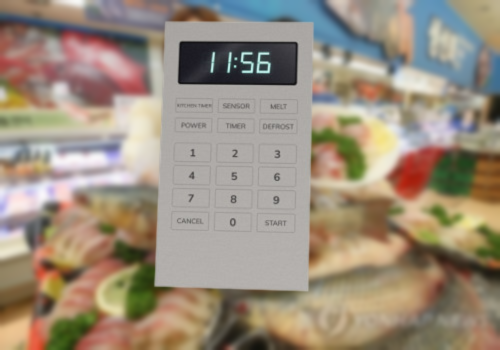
11:56
